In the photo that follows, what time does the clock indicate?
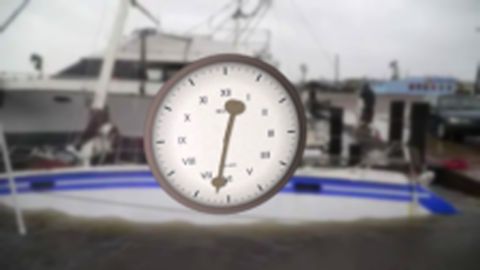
12:32
